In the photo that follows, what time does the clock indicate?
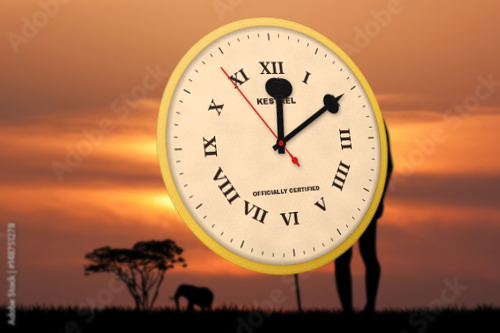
12:09:54
